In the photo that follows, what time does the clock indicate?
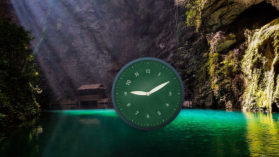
9:10
